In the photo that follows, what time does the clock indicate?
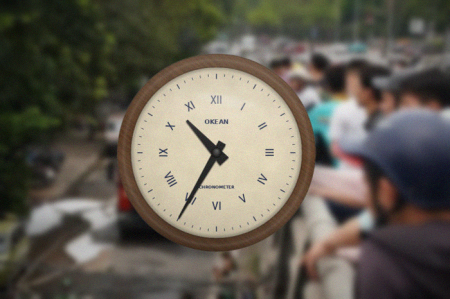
10:35
